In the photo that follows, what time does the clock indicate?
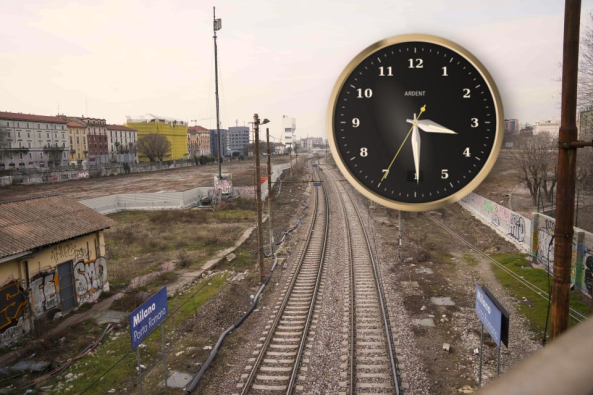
3:29:35
